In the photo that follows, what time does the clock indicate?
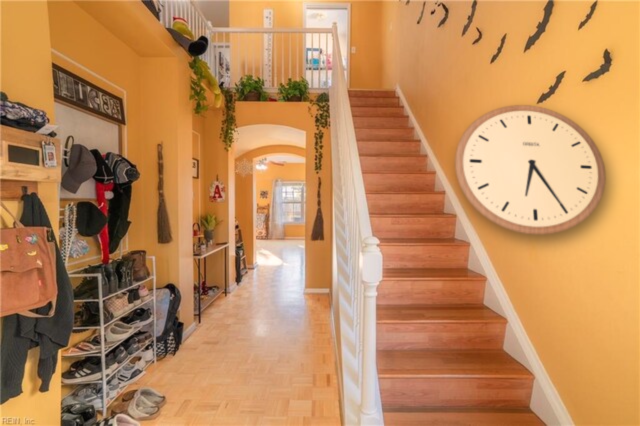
6:25
